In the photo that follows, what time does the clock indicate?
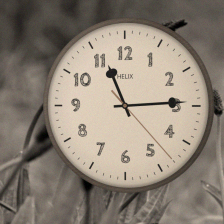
11:14:23
